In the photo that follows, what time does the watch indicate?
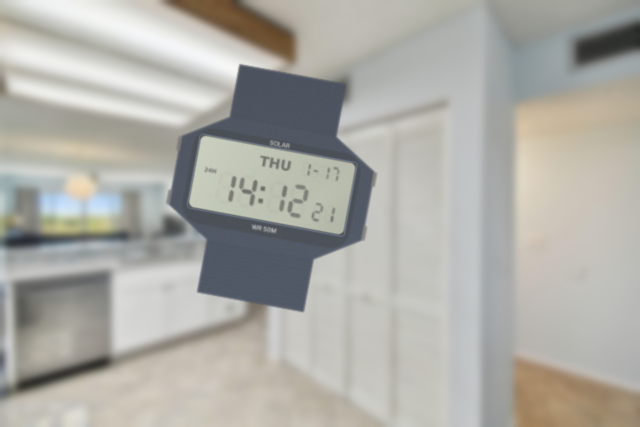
14:12:21
